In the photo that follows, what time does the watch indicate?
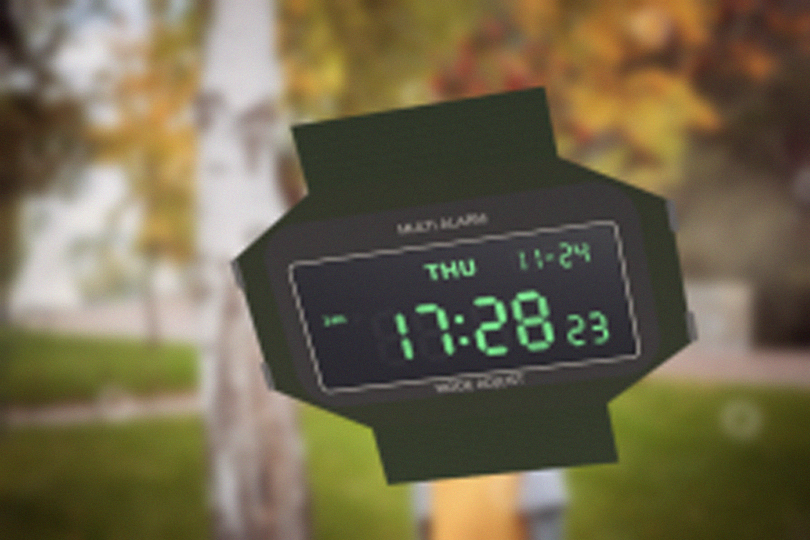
17:28:23
